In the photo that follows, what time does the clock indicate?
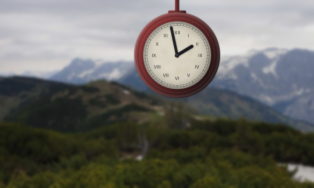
1:58
